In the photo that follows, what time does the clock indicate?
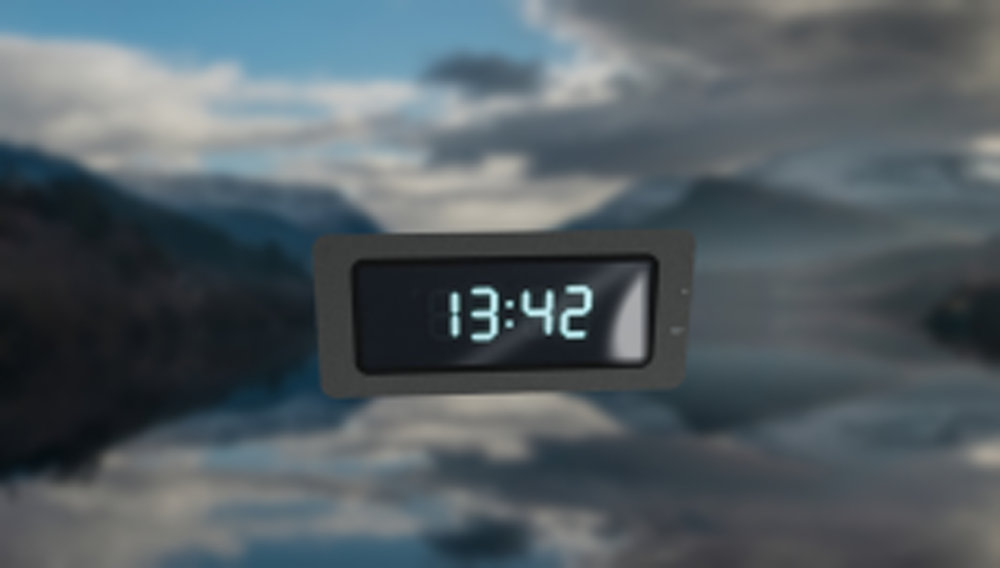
13:42
